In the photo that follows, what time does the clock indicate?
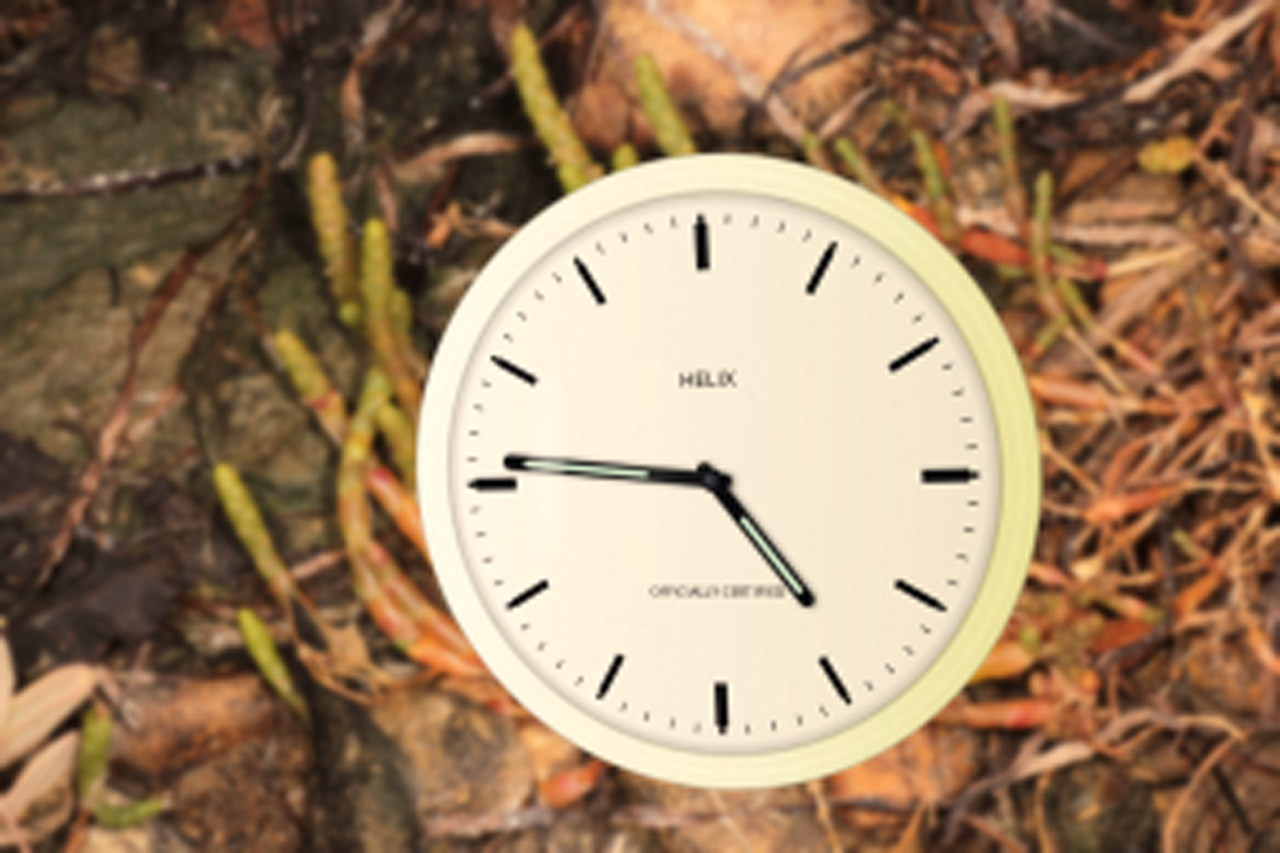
4:46
